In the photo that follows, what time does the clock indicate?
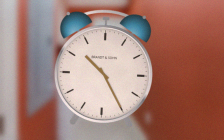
10:25
